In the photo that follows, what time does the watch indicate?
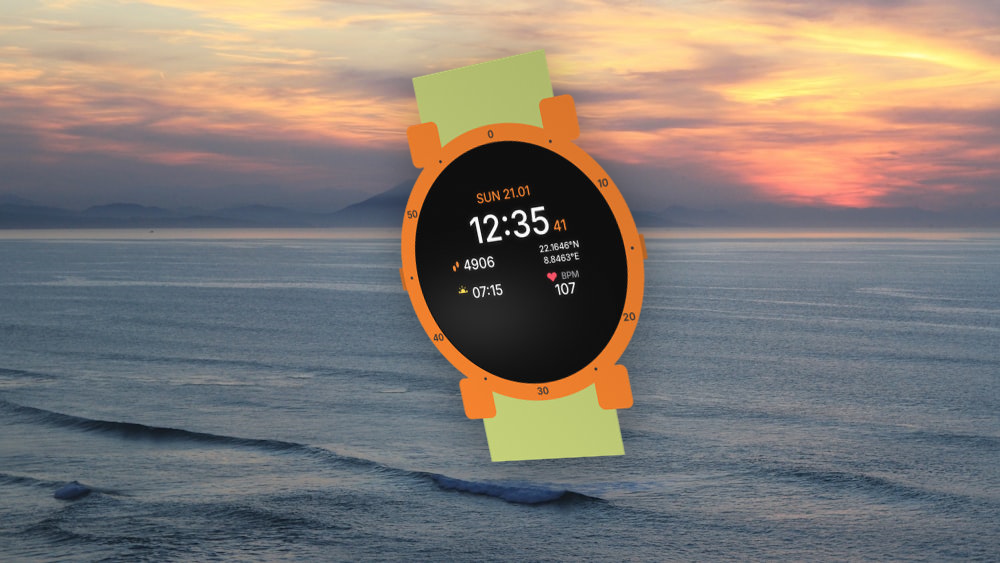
12:35:41
